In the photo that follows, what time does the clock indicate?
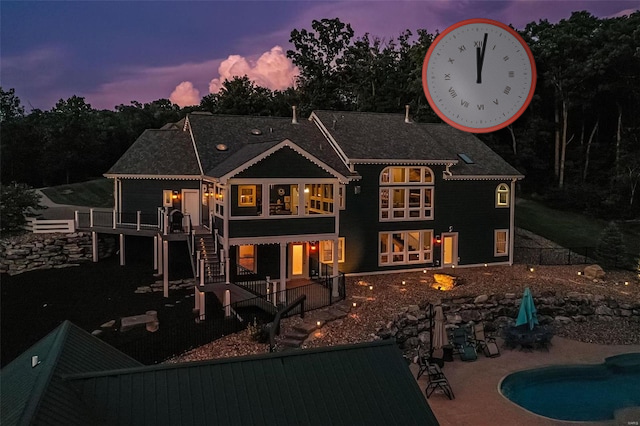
12:02
